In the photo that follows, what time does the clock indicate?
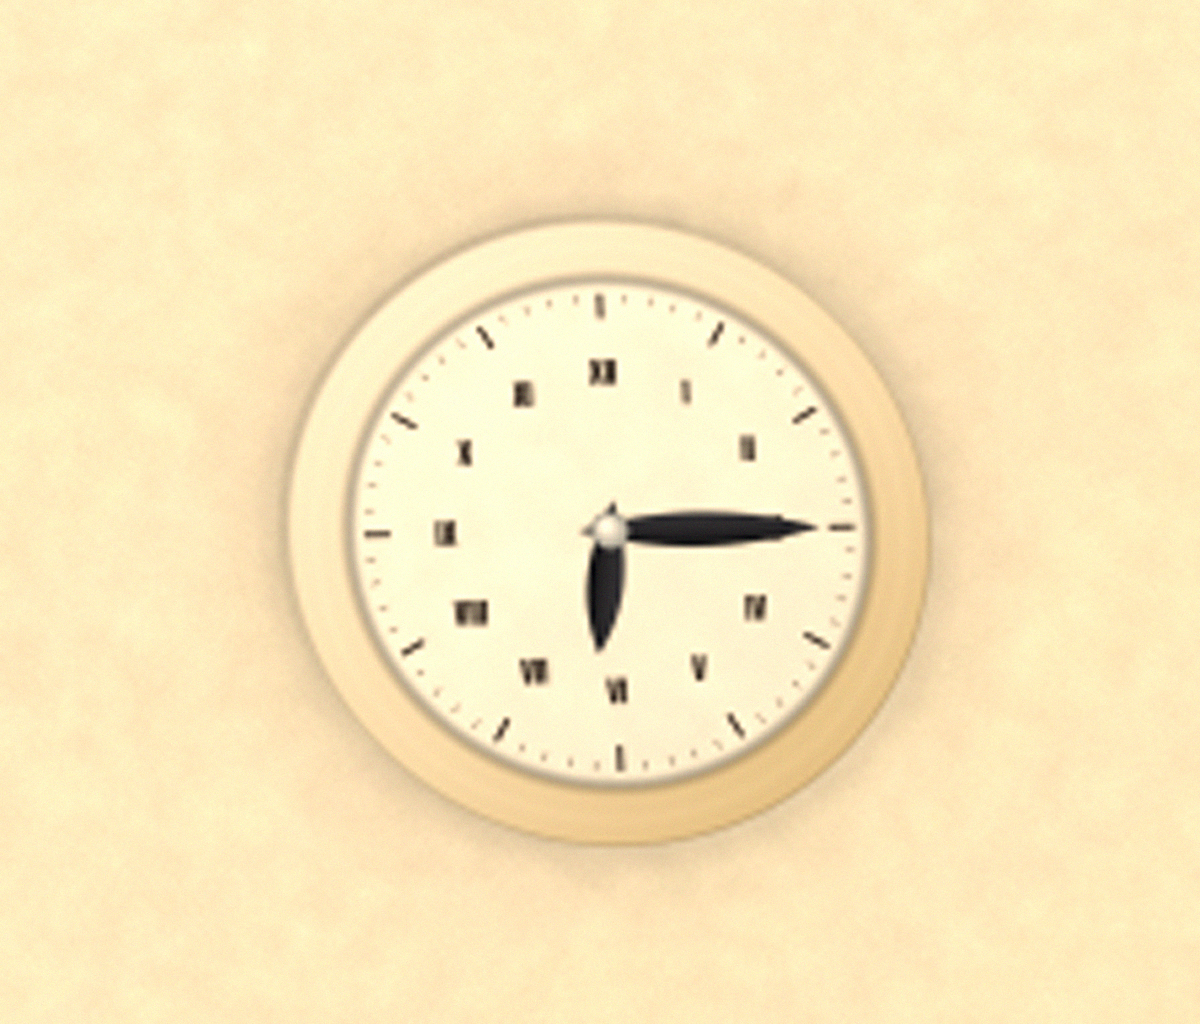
6:15
